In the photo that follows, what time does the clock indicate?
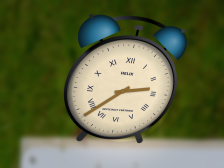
2:38
